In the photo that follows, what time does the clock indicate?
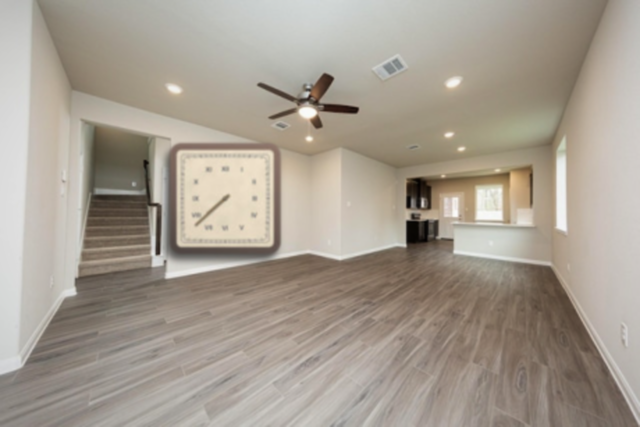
7:38
